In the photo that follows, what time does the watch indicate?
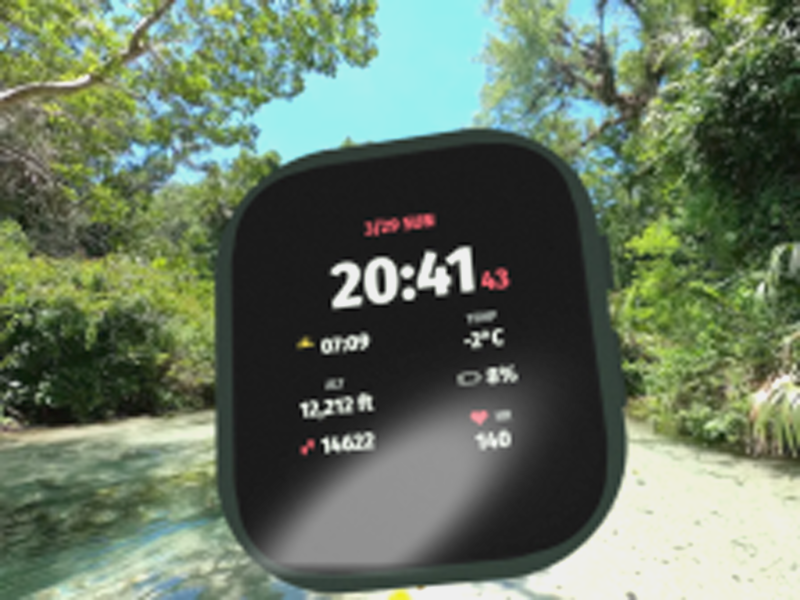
20:41:43
